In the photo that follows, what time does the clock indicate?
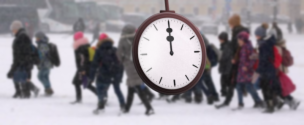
12:00
